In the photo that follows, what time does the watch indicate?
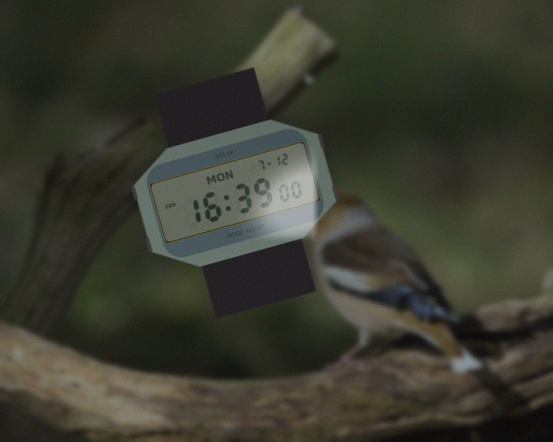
16:39:00
